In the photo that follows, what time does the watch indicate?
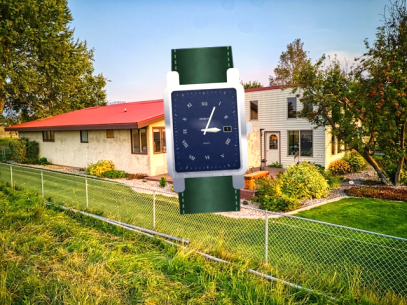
3:04
